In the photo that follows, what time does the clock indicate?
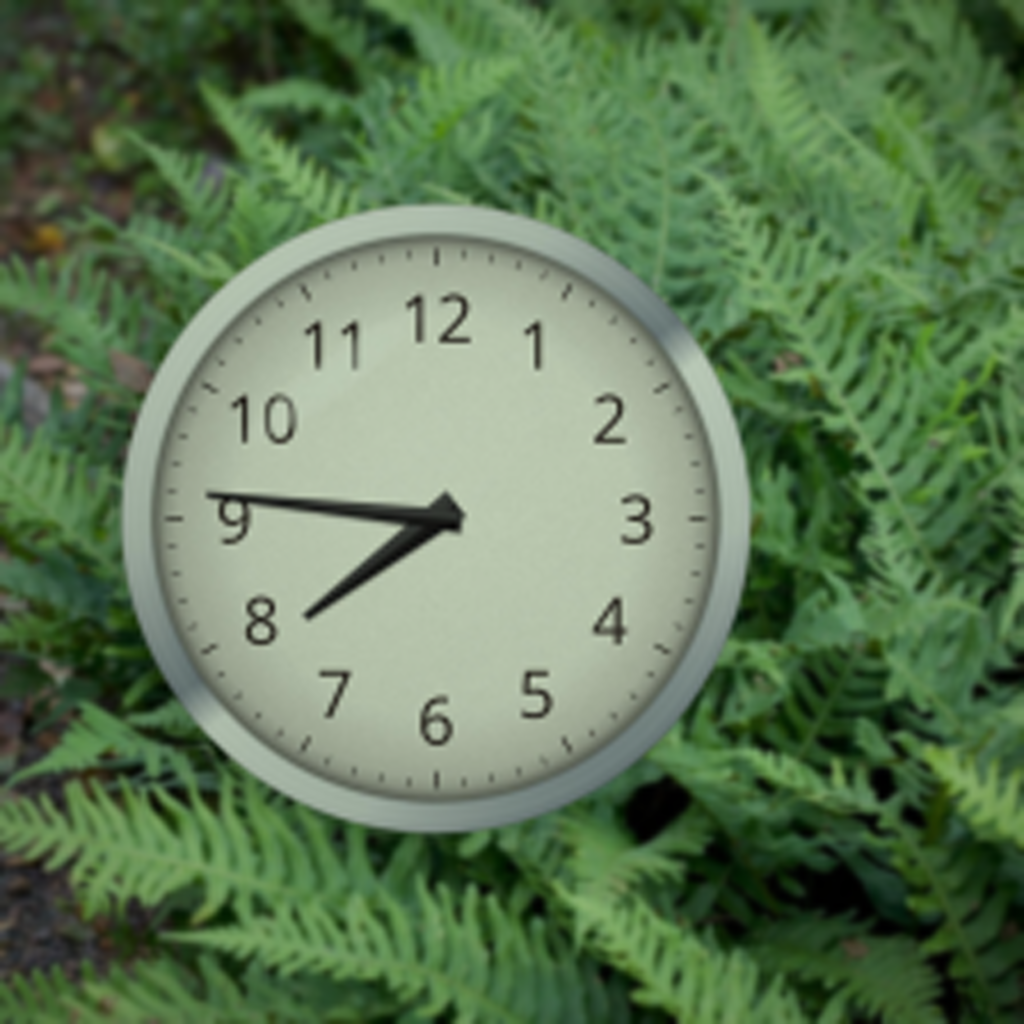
7:46
